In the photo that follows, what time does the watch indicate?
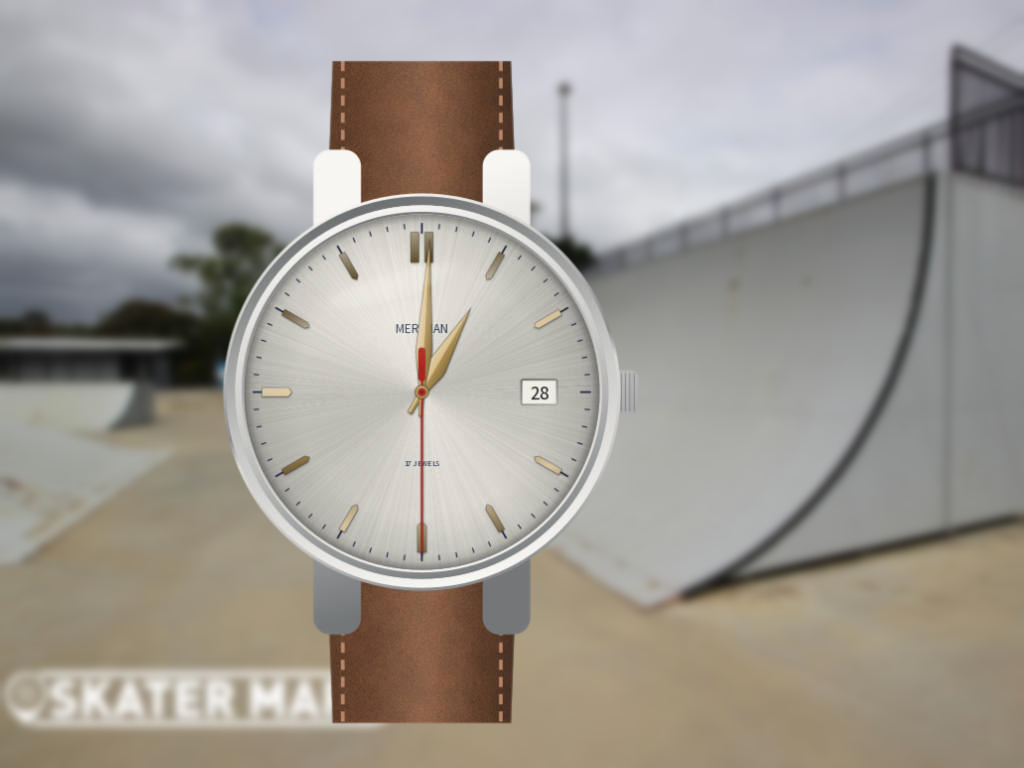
1:00:30
